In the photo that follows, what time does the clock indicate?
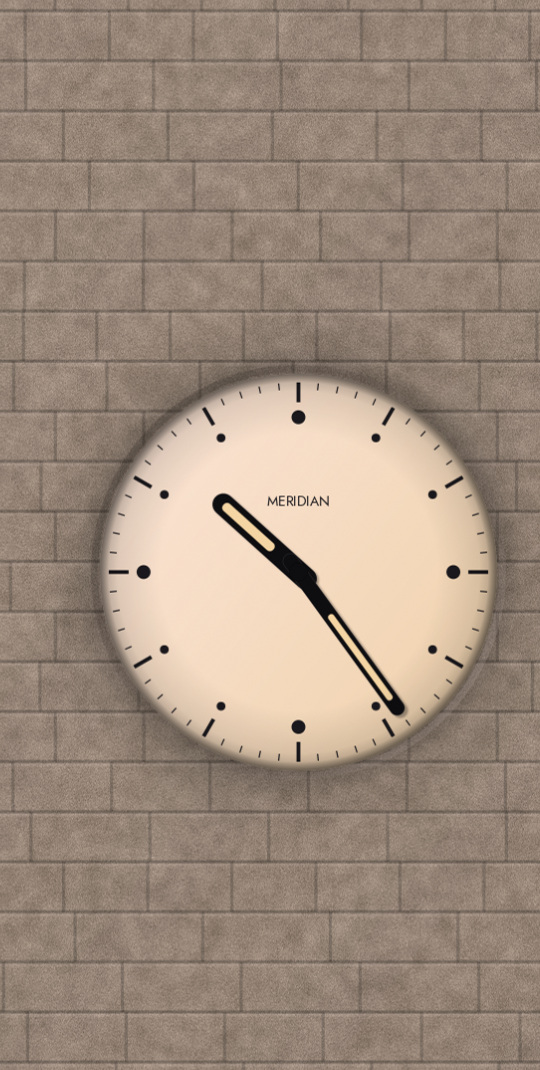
10:24
